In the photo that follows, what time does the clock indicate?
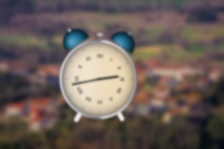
2:43
